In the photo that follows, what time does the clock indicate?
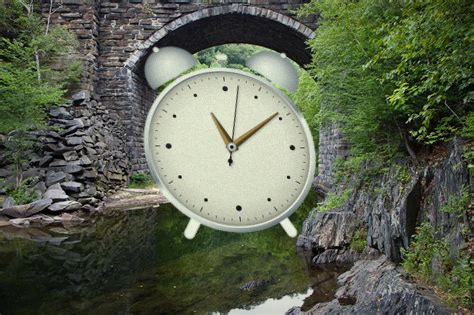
11:09:02
